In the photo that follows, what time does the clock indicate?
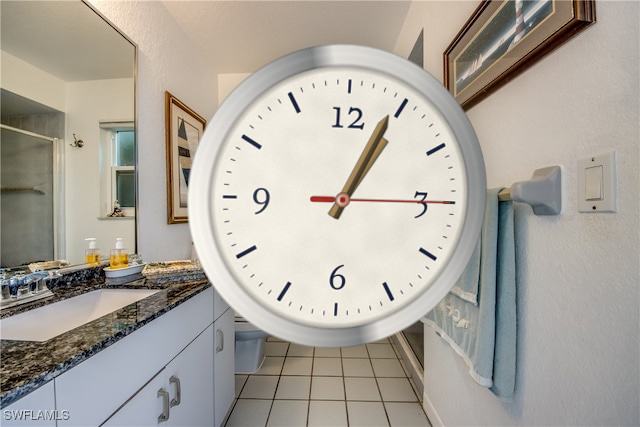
1:04:15
